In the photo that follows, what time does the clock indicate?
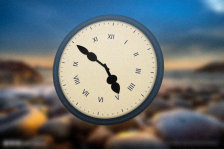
4:50
